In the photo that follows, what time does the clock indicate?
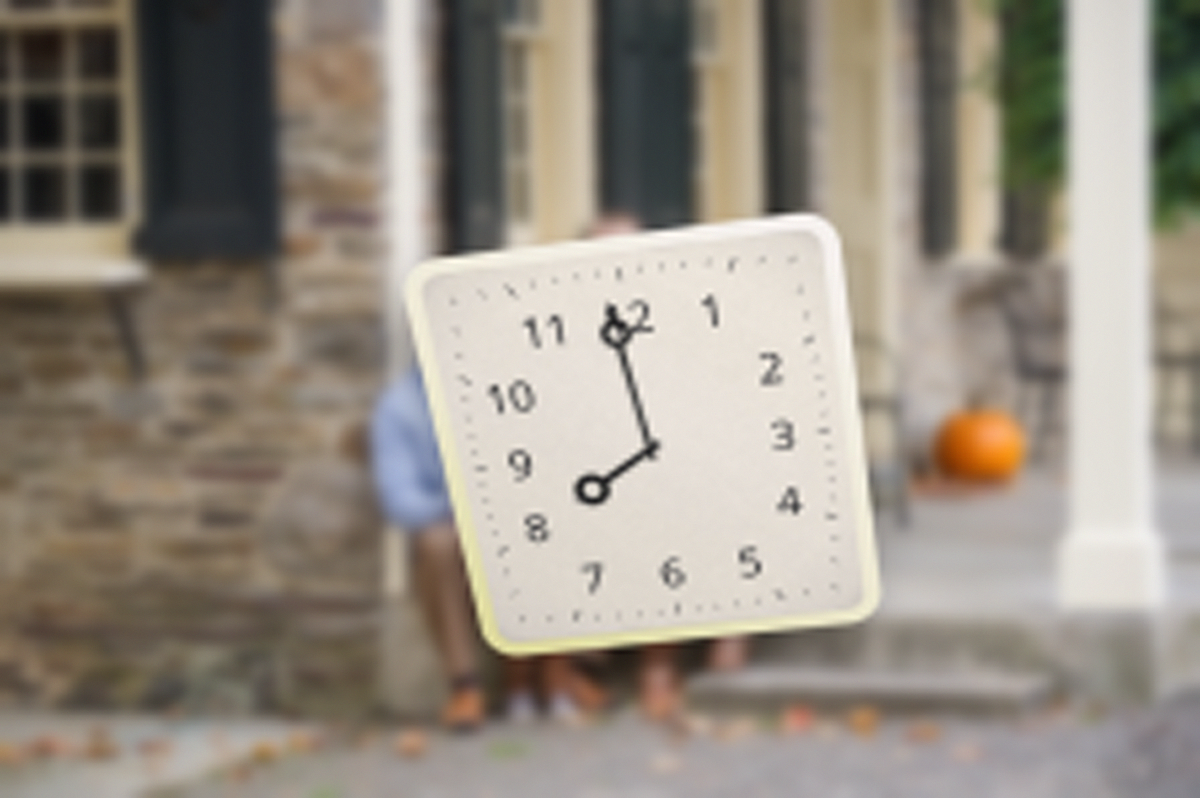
7:59
